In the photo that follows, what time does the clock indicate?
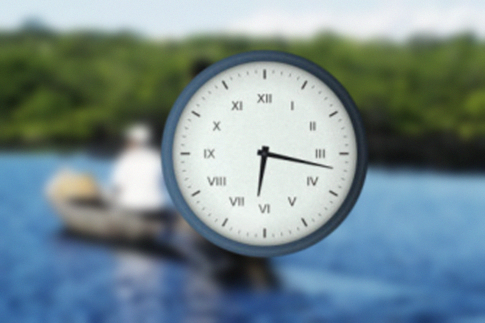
6:17
